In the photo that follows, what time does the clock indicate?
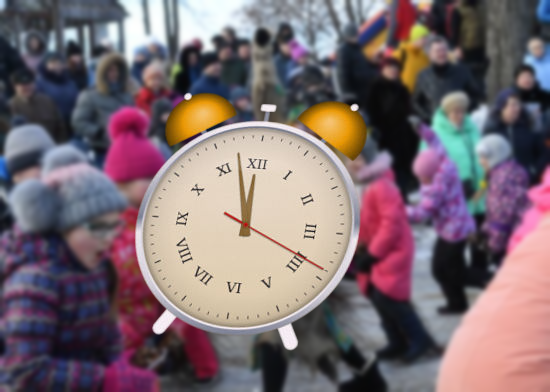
11:57:19
